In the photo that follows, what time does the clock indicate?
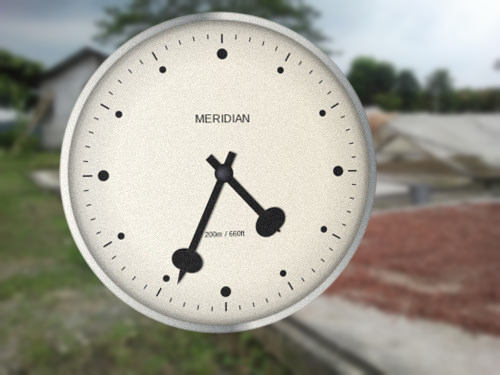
4:34
